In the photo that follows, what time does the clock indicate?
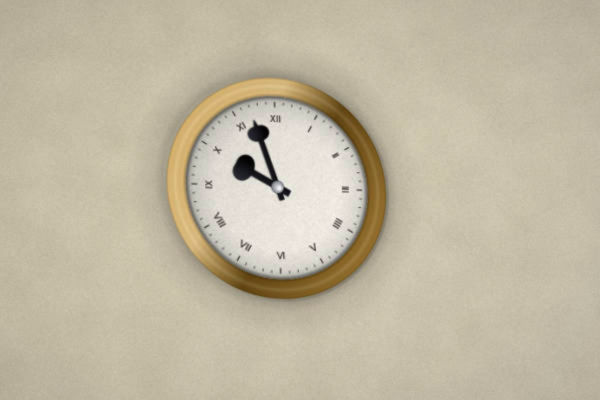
9:57
